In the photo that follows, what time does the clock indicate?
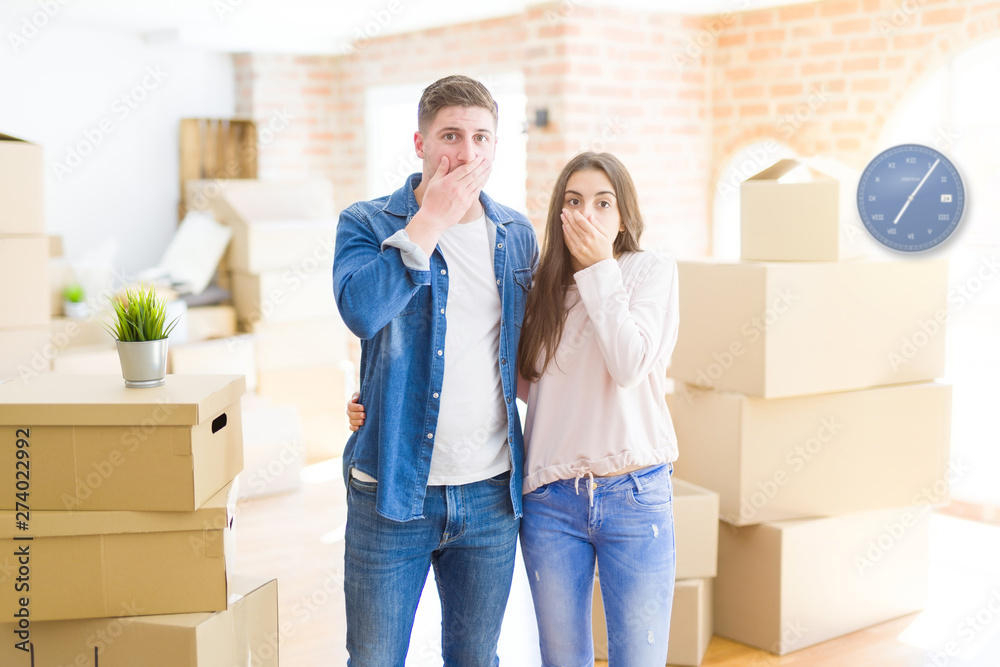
7:06
